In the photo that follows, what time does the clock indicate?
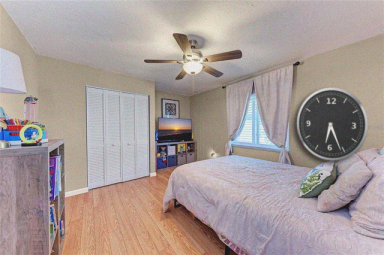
6:26
